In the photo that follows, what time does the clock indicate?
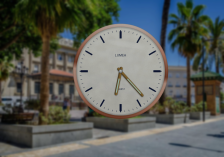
6:23
